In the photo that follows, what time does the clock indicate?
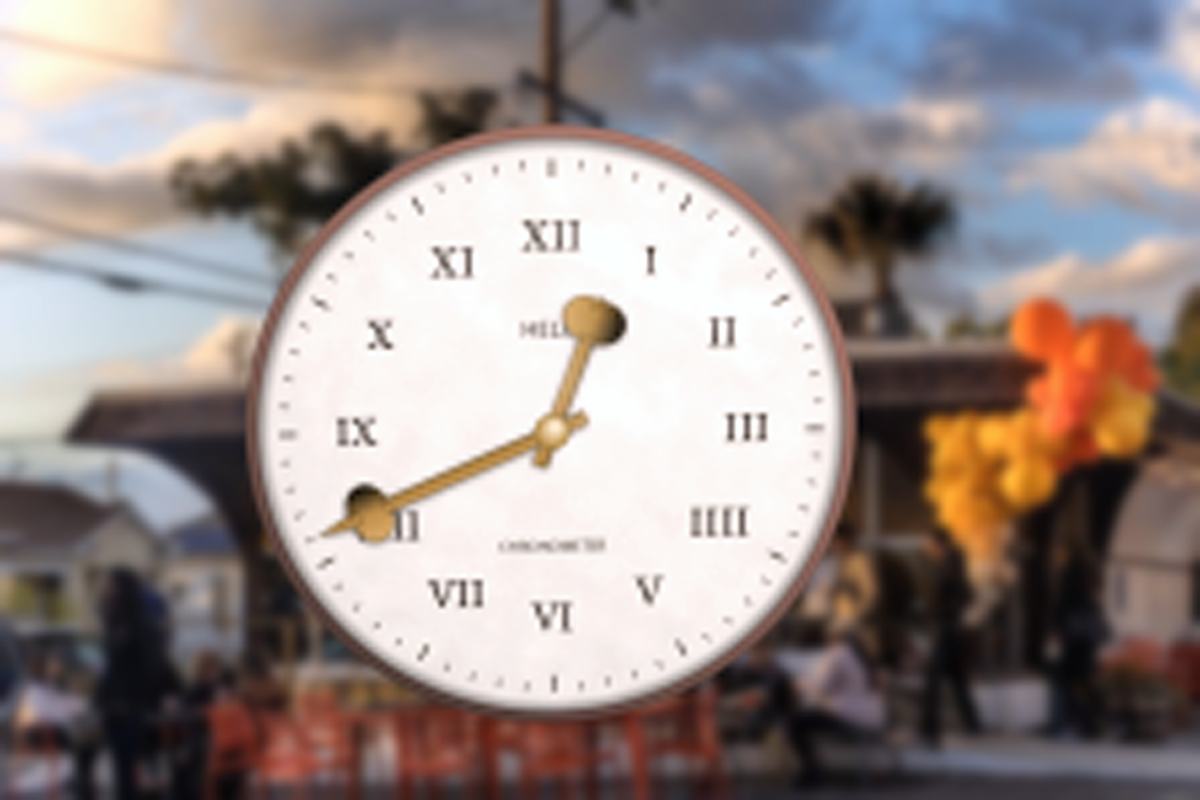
12:41
